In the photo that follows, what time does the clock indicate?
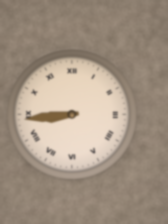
8:44
